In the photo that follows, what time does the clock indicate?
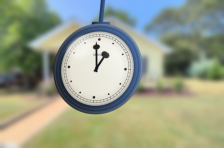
12:59
